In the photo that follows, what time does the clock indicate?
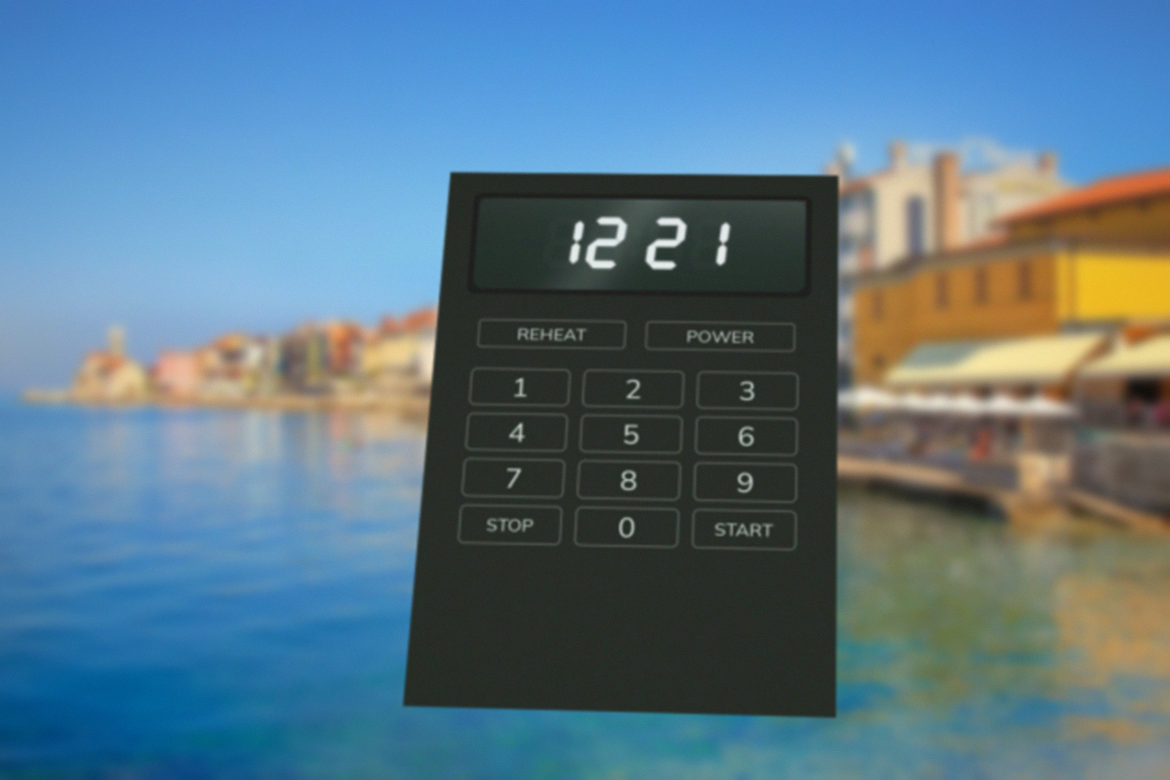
12:21
